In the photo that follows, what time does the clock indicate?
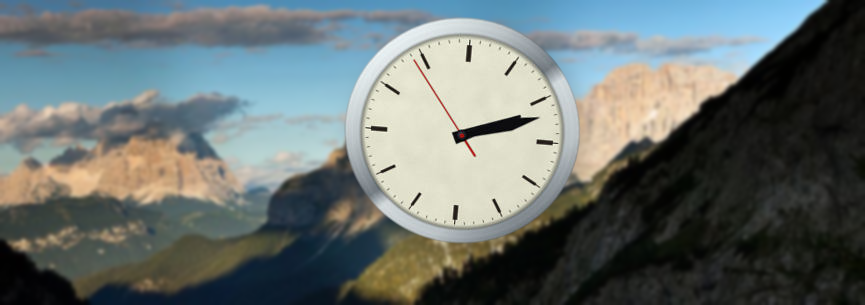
2:11:54
